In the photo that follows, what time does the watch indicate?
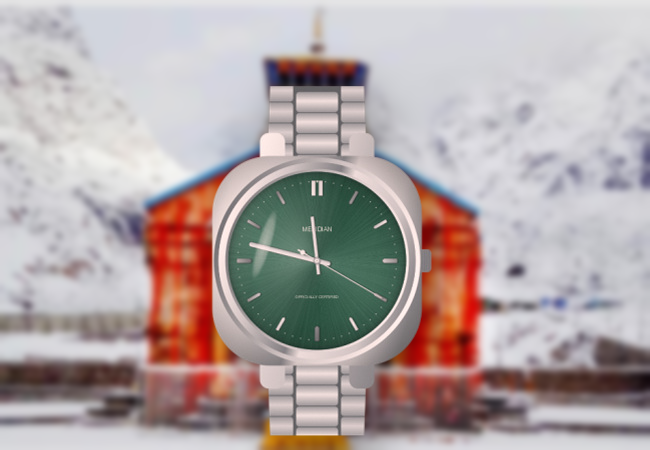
11:47:20
